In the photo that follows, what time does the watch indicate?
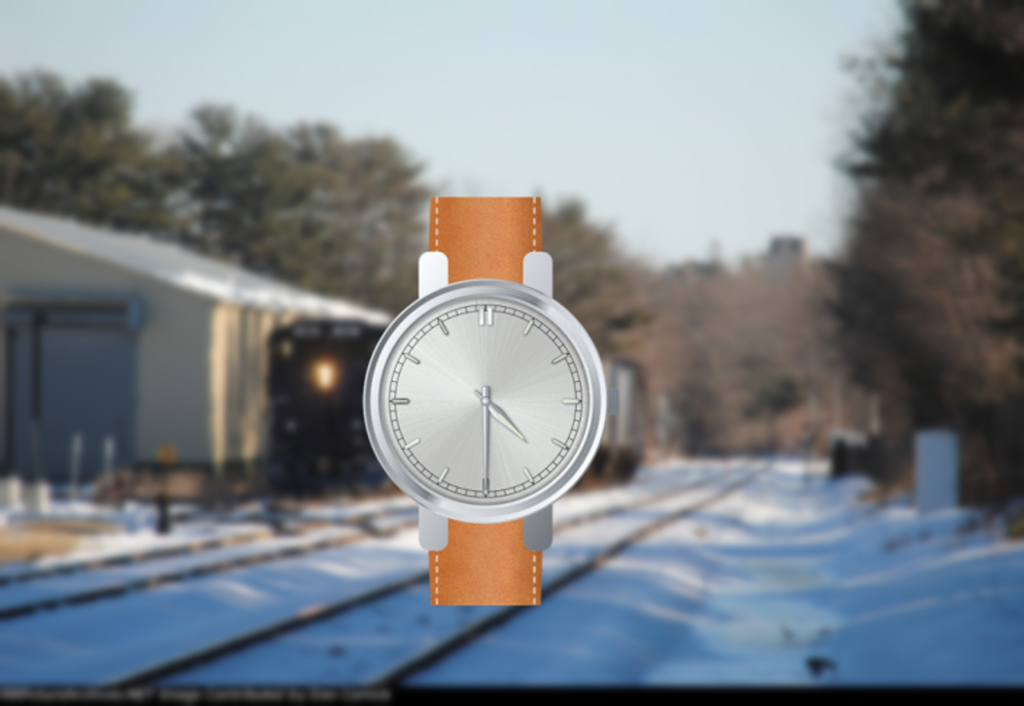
4:30
